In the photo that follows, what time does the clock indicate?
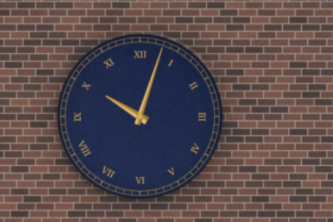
10:03
